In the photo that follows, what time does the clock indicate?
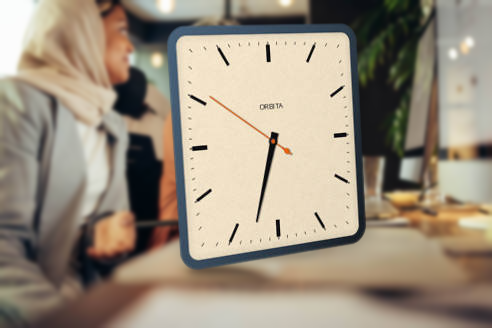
6:32:51
